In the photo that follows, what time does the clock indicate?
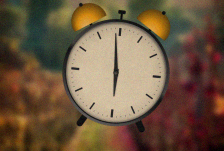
5:59
